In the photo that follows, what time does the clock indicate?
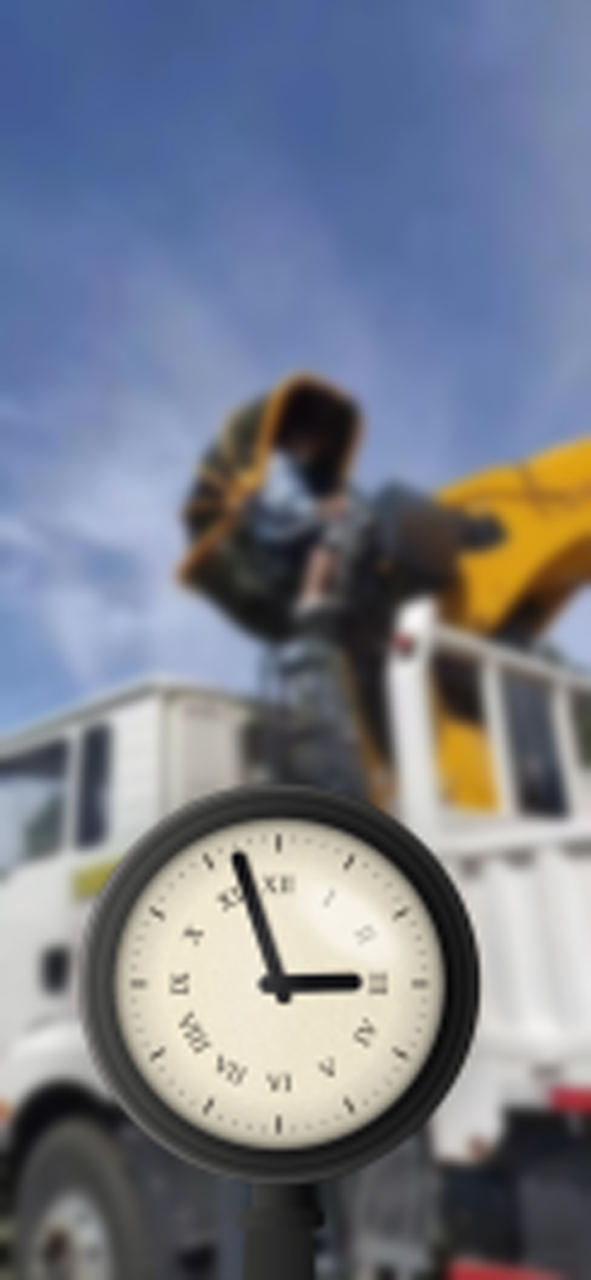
2:57
